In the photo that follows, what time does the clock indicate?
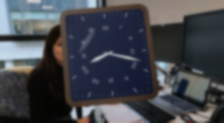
8:18
